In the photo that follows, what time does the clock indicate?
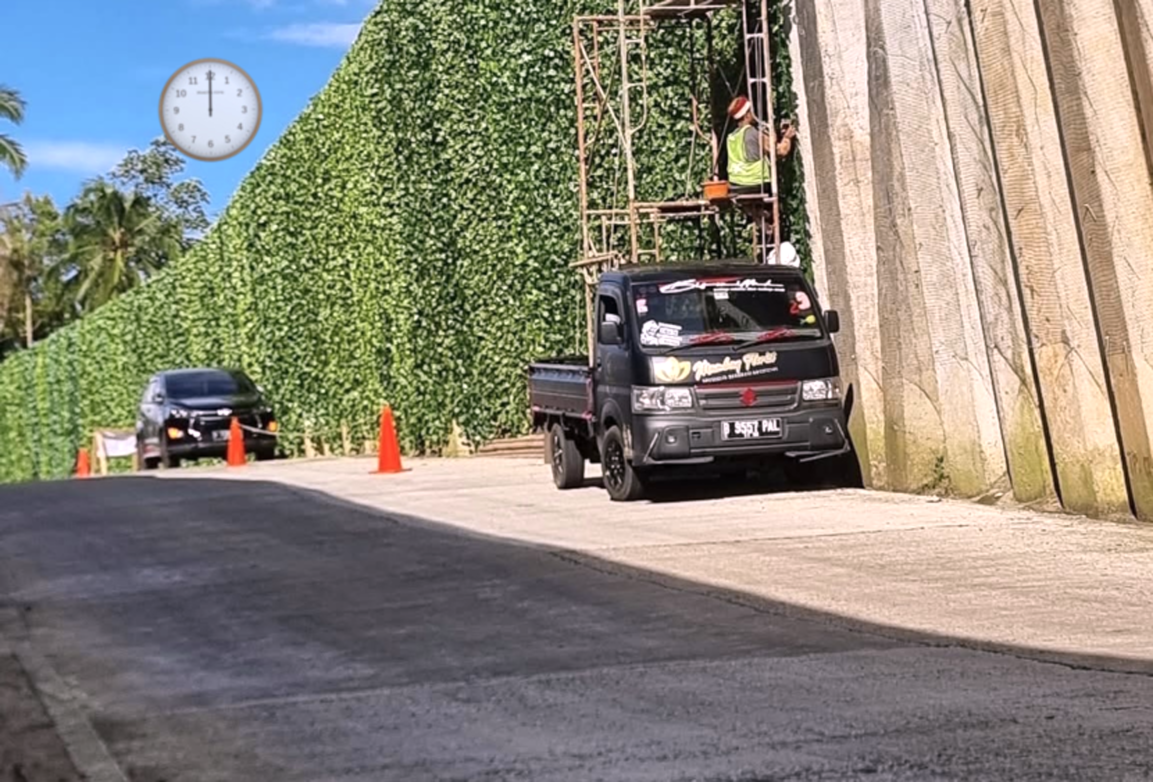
12:00
